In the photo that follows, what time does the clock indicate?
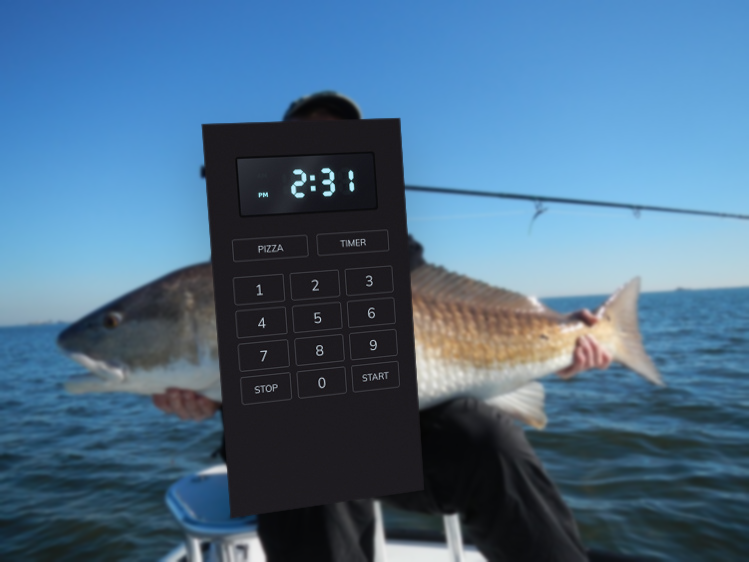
2:31
